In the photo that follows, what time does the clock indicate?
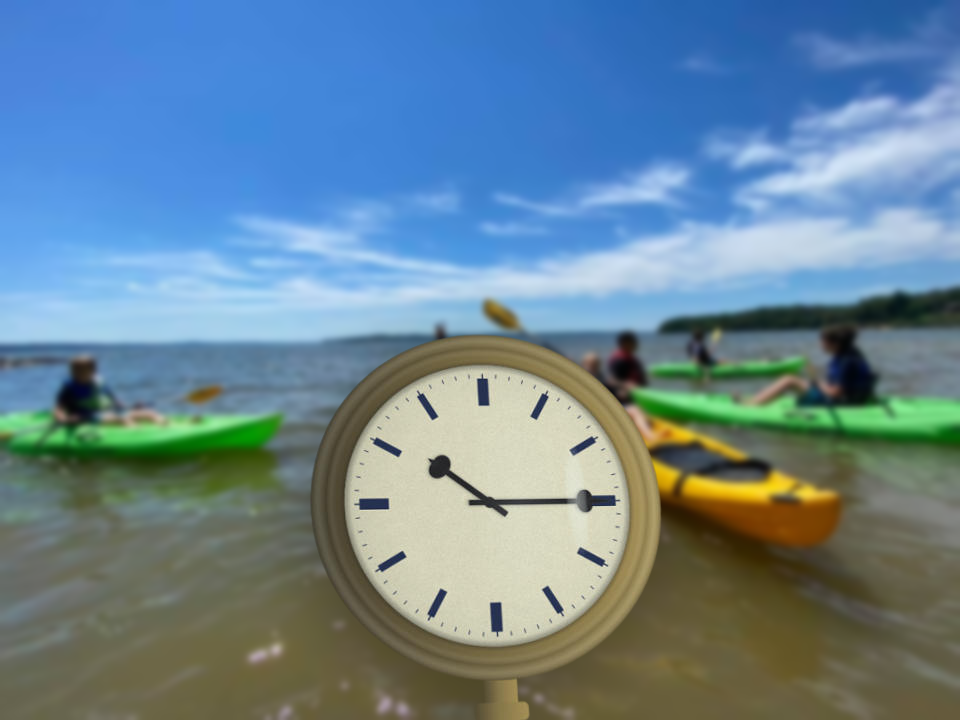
10:15
